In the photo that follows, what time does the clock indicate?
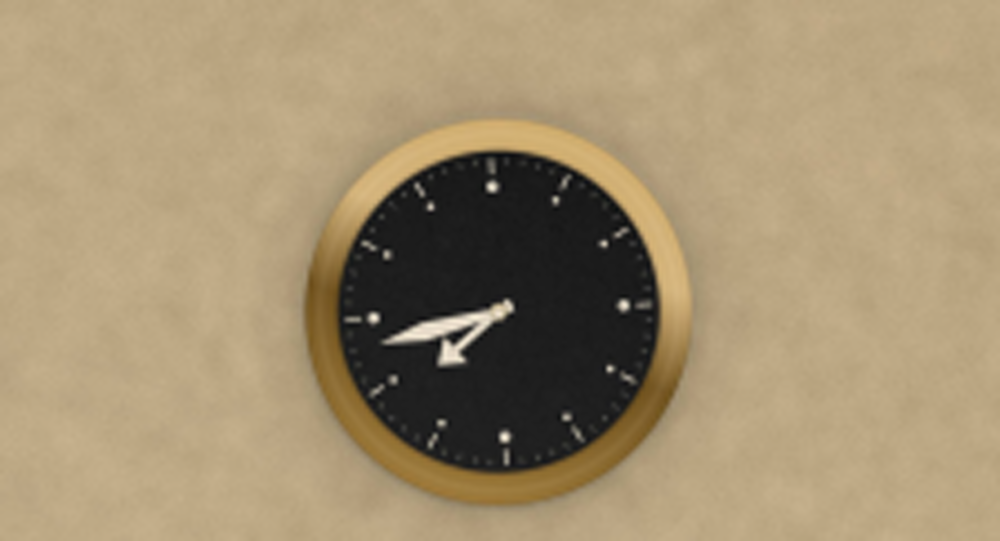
7:43
